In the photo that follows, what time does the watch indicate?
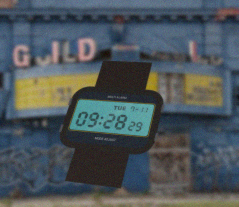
9:28:29
